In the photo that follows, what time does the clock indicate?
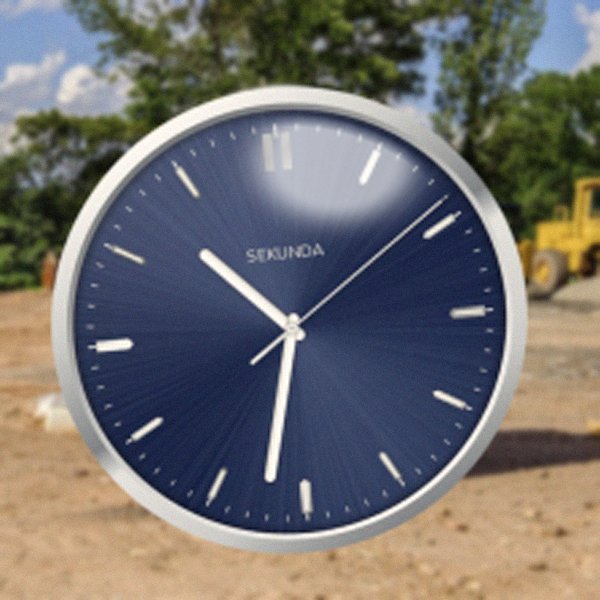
10:32:09
